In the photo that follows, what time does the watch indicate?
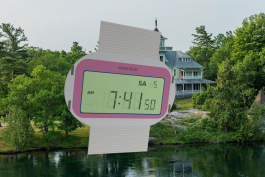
7:41:50
